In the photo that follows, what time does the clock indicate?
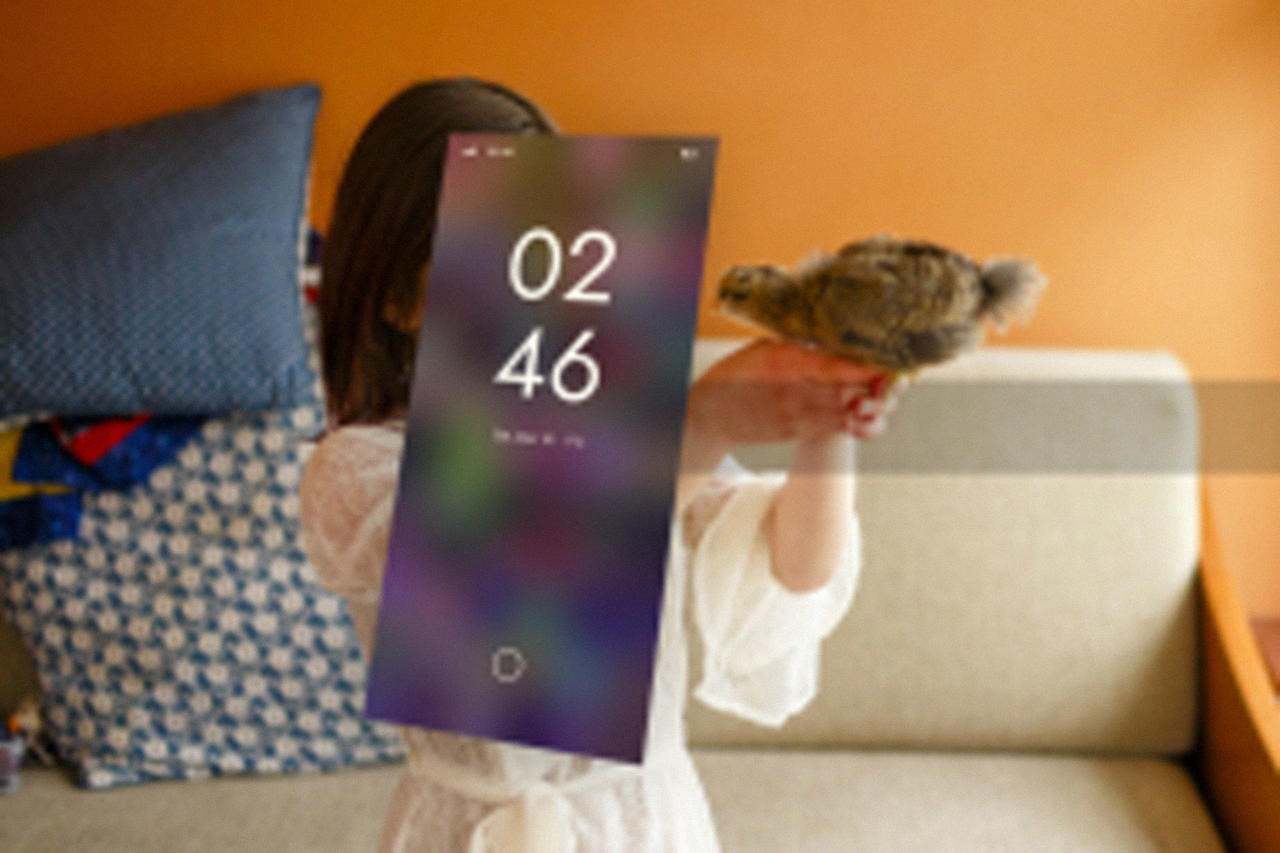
2:46
